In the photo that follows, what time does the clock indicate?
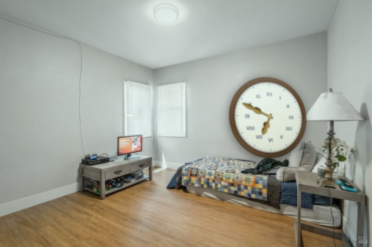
6:49
